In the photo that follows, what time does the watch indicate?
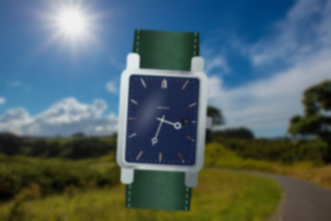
3:33
